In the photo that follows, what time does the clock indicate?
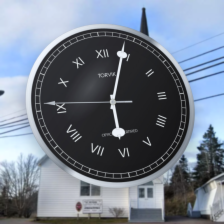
6:03:46
